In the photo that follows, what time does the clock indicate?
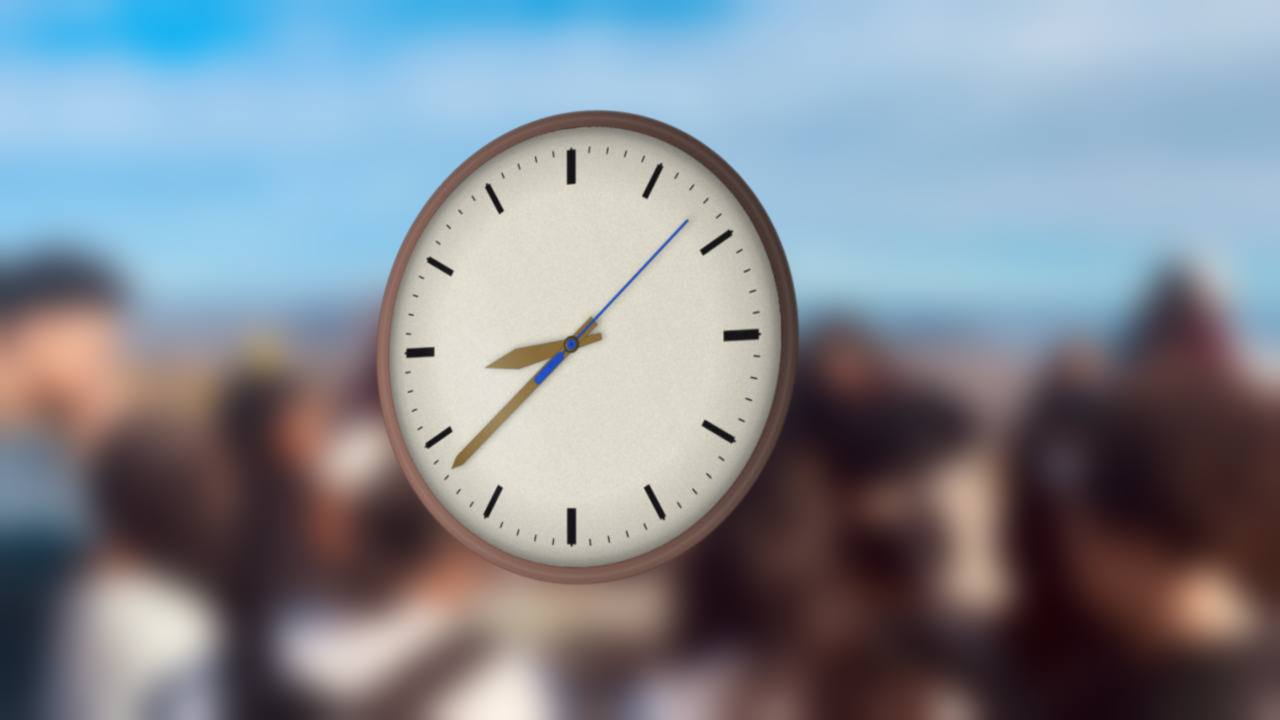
8:38:08
